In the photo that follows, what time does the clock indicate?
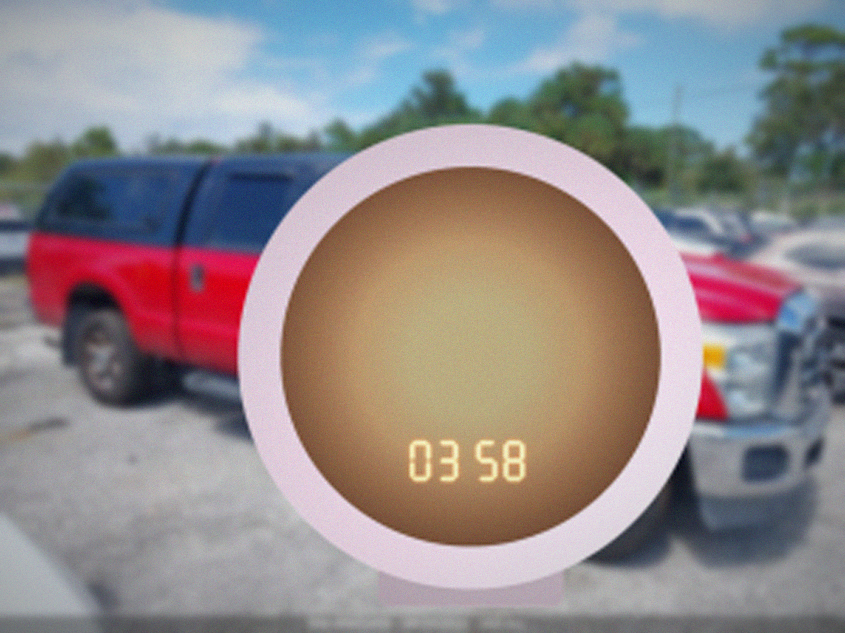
3:58
